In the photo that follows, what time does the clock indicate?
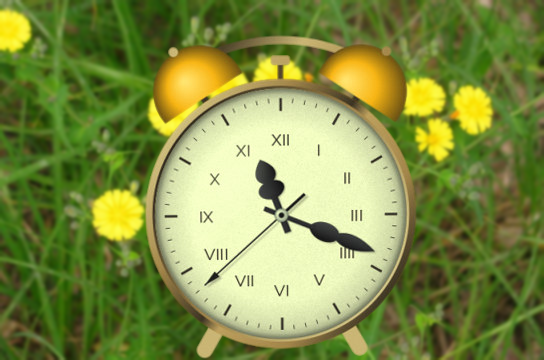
11:18:38
